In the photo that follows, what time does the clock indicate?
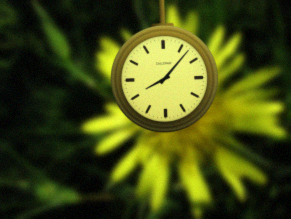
8:07
